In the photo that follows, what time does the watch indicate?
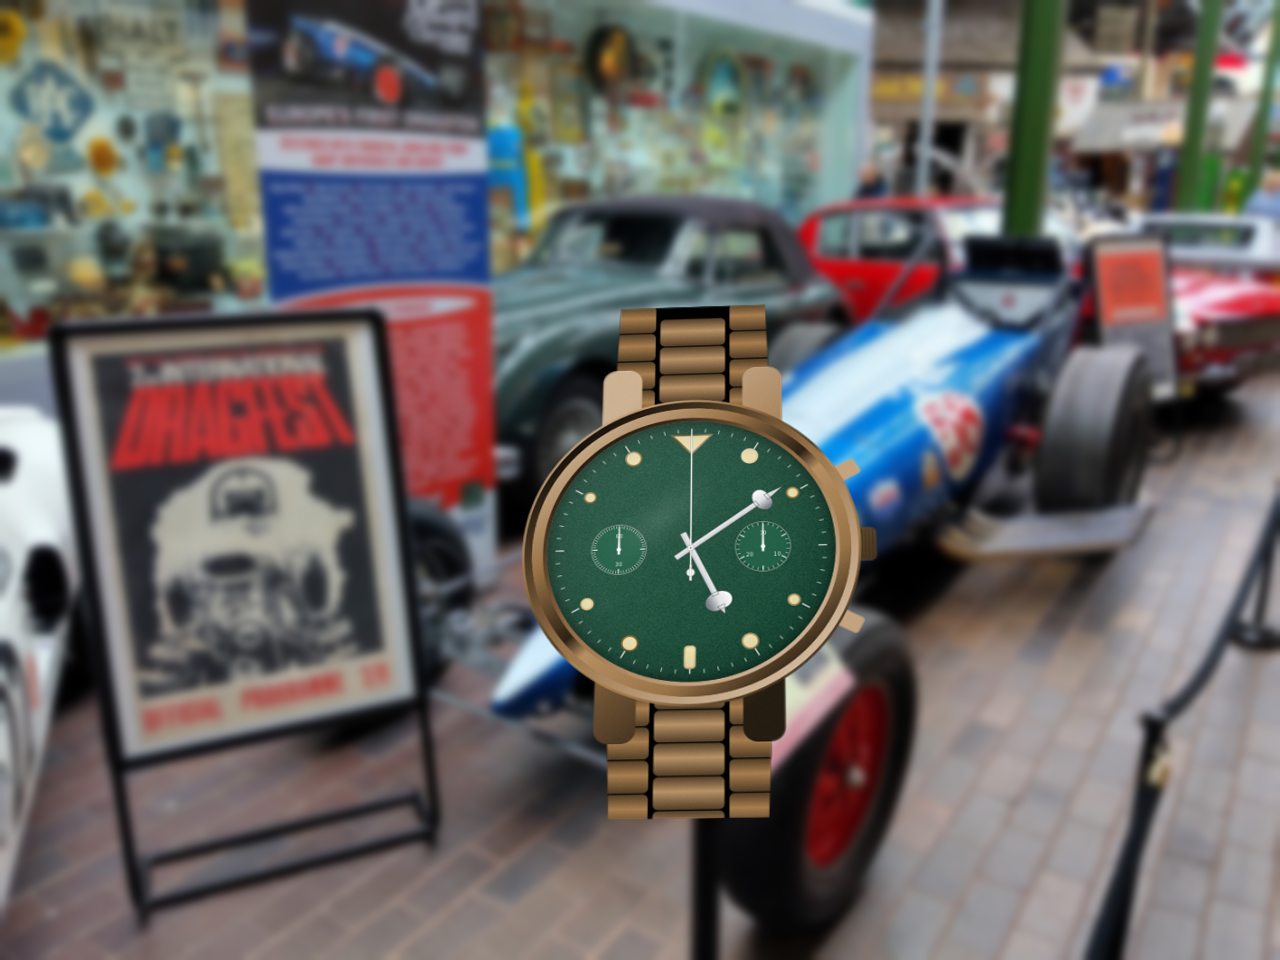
5:09
